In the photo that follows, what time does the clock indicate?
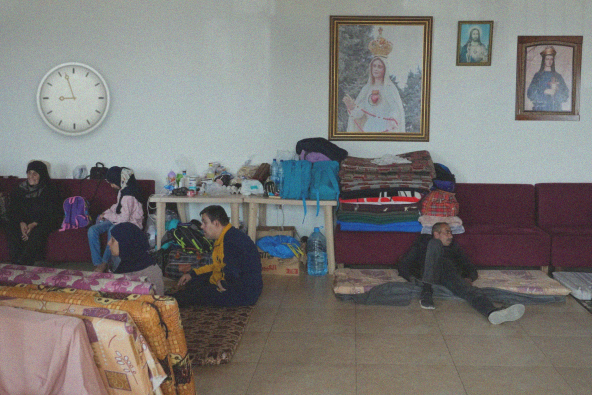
8:57
